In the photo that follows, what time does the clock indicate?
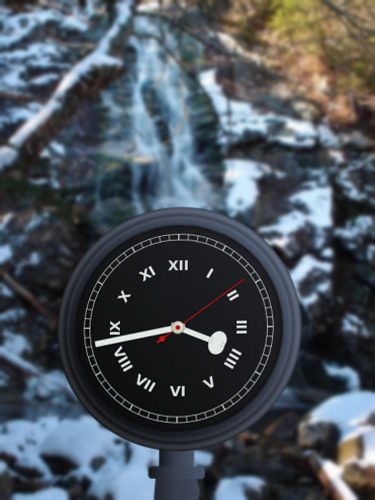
3:43:09
